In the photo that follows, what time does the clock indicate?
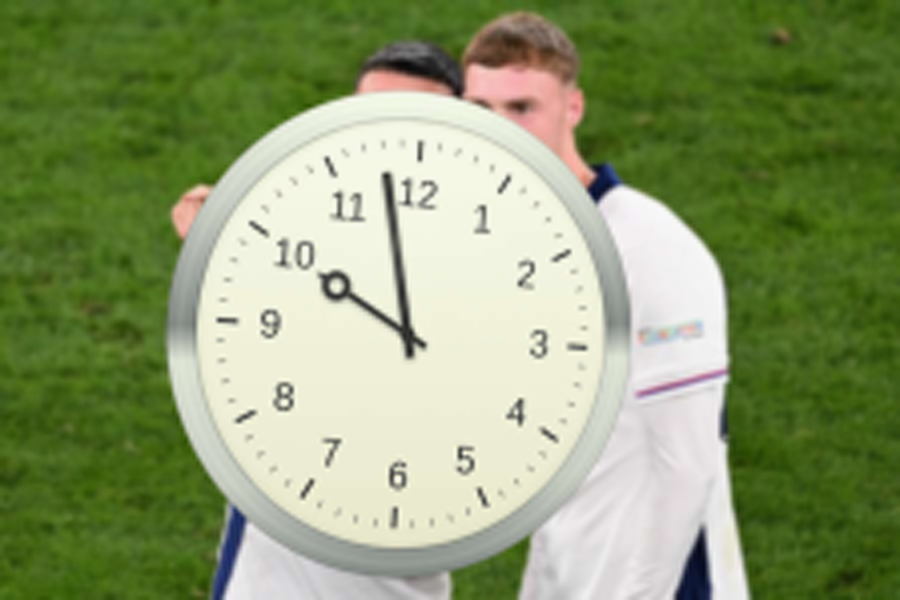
9:58
